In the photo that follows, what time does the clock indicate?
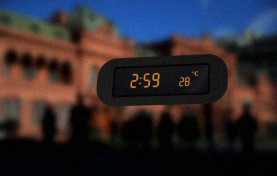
2:59
